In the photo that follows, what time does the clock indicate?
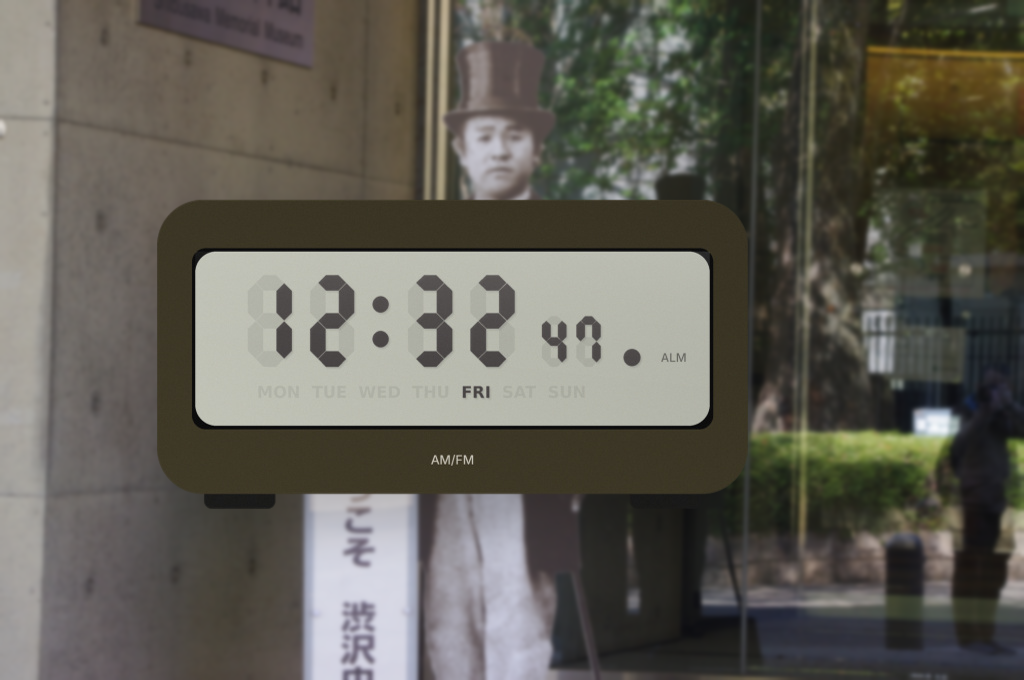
12:32:47
